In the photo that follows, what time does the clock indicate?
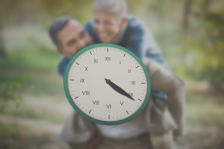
4:21
